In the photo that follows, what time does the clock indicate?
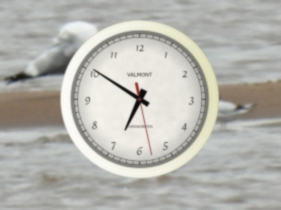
6:50:28
